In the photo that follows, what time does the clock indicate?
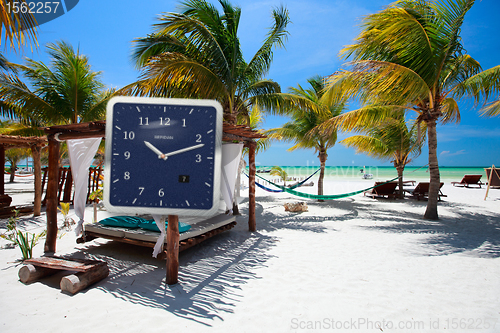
10:12
